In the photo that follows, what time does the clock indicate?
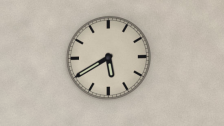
5:40
